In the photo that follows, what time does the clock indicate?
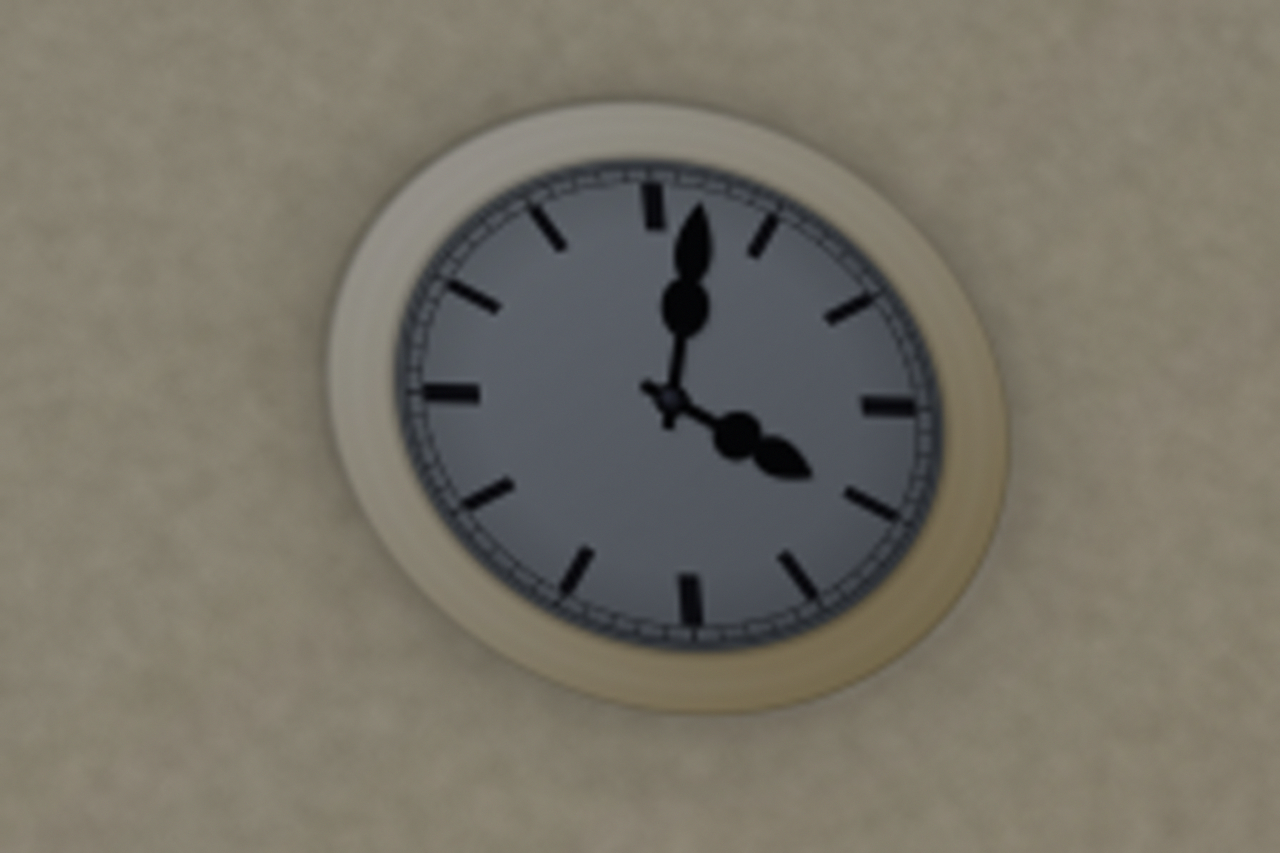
4:02
